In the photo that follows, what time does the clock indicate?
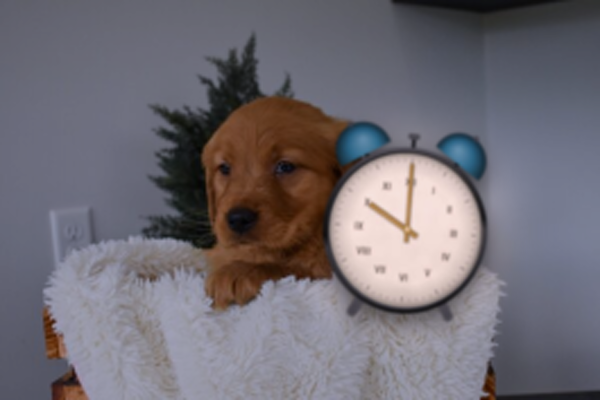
10:00
